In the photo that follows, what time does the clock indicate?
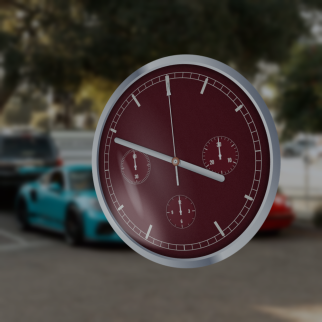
3:49
